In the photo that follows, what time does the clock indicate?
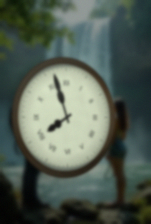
7:57
